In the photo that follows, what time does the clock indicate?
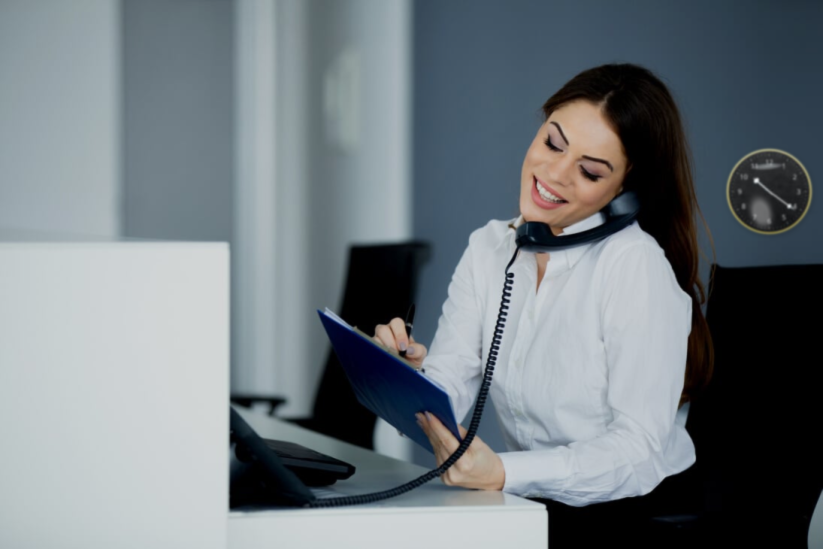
10:21
